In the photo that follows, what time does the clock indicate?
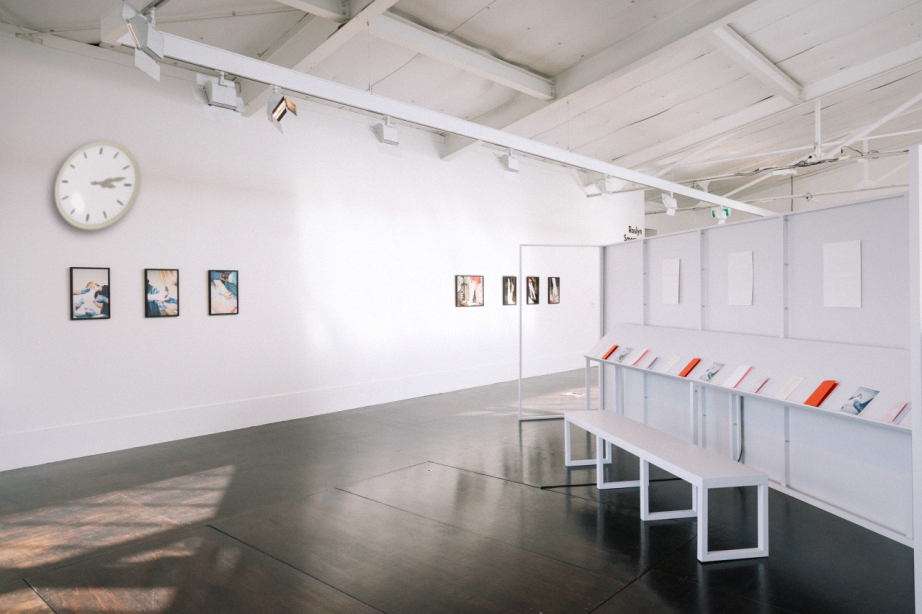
3:13
